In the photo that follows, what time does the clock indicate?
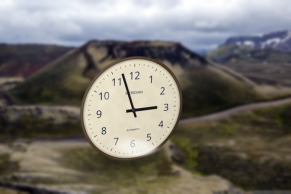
2:57
